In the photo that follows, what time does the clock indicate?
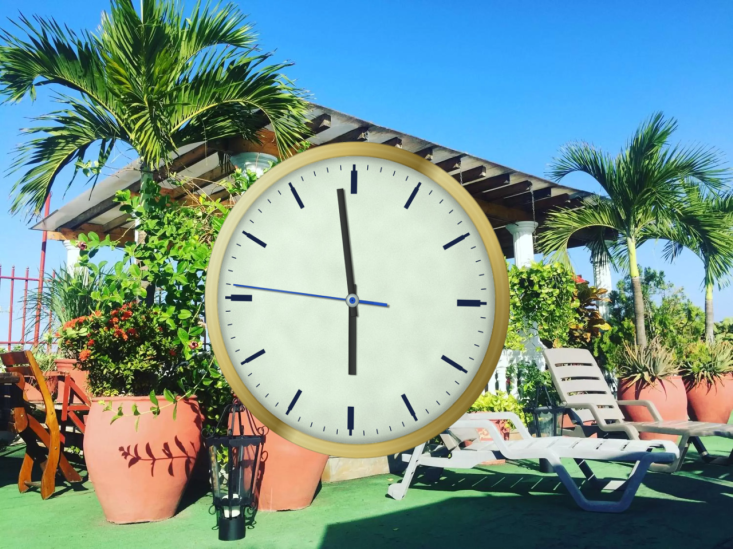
5:58:46
